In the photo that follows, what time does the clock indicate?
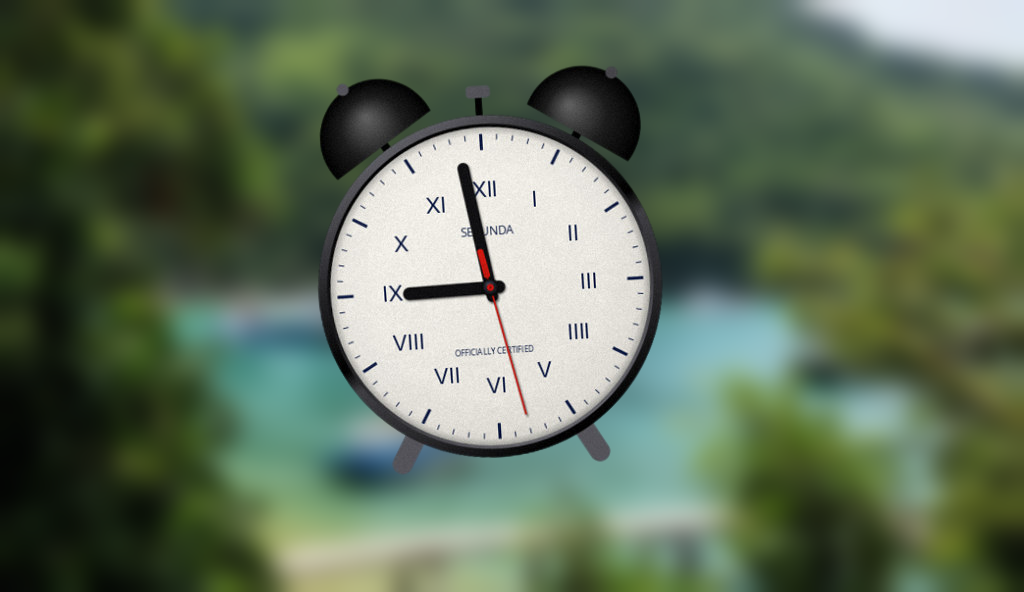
8:58:28
